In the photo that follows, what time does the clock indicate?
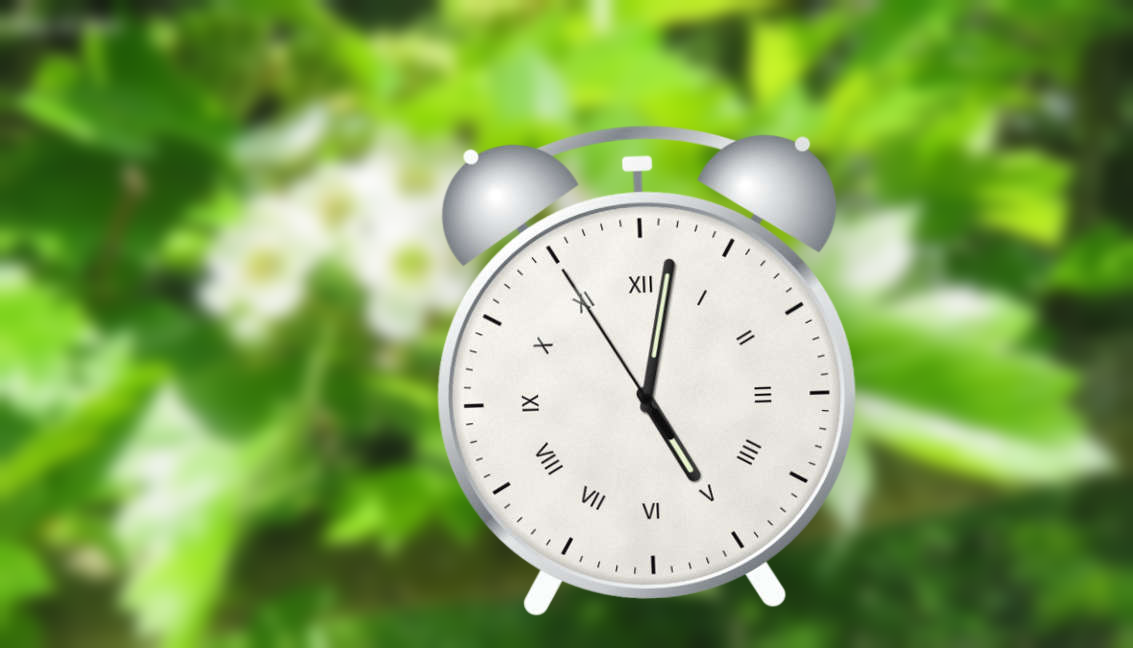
5:01:55
